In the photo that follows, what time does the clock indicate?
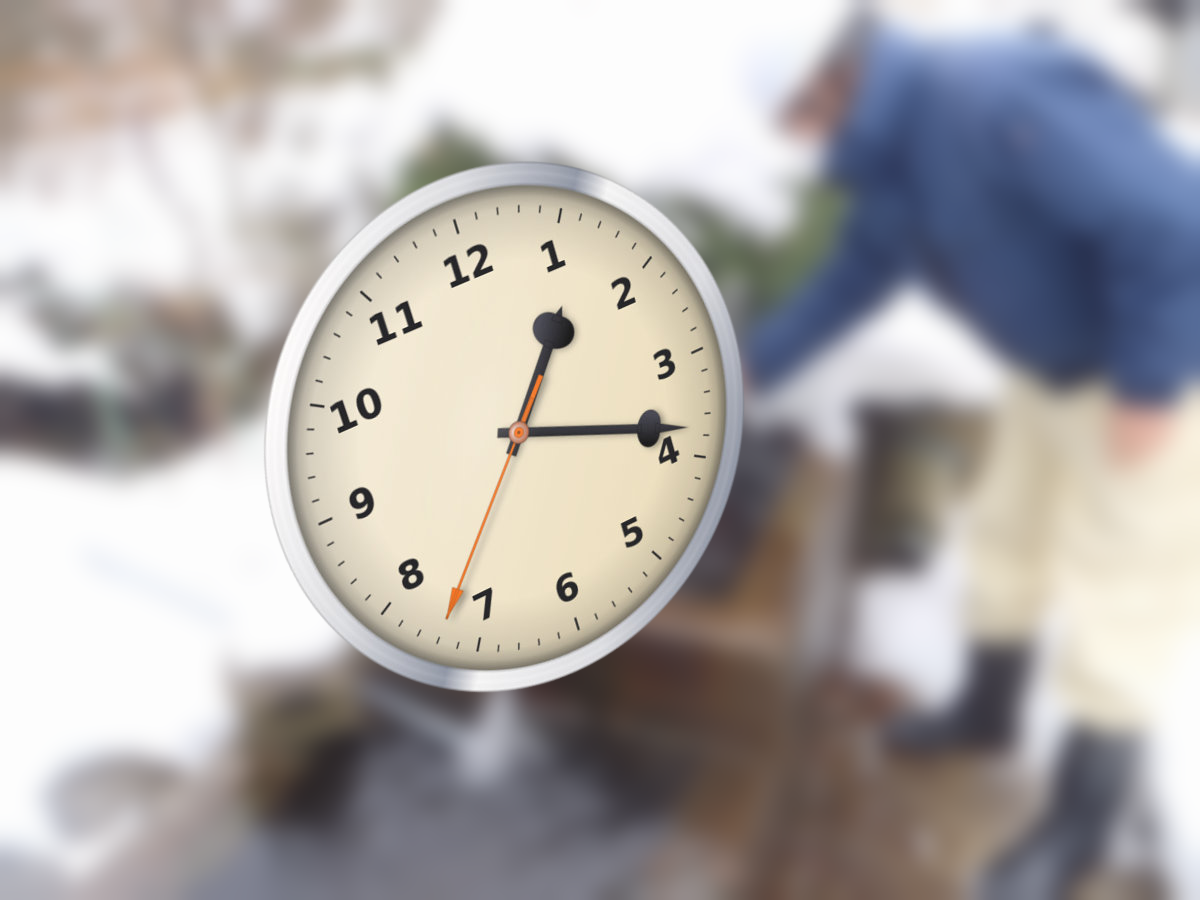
1:18:37
